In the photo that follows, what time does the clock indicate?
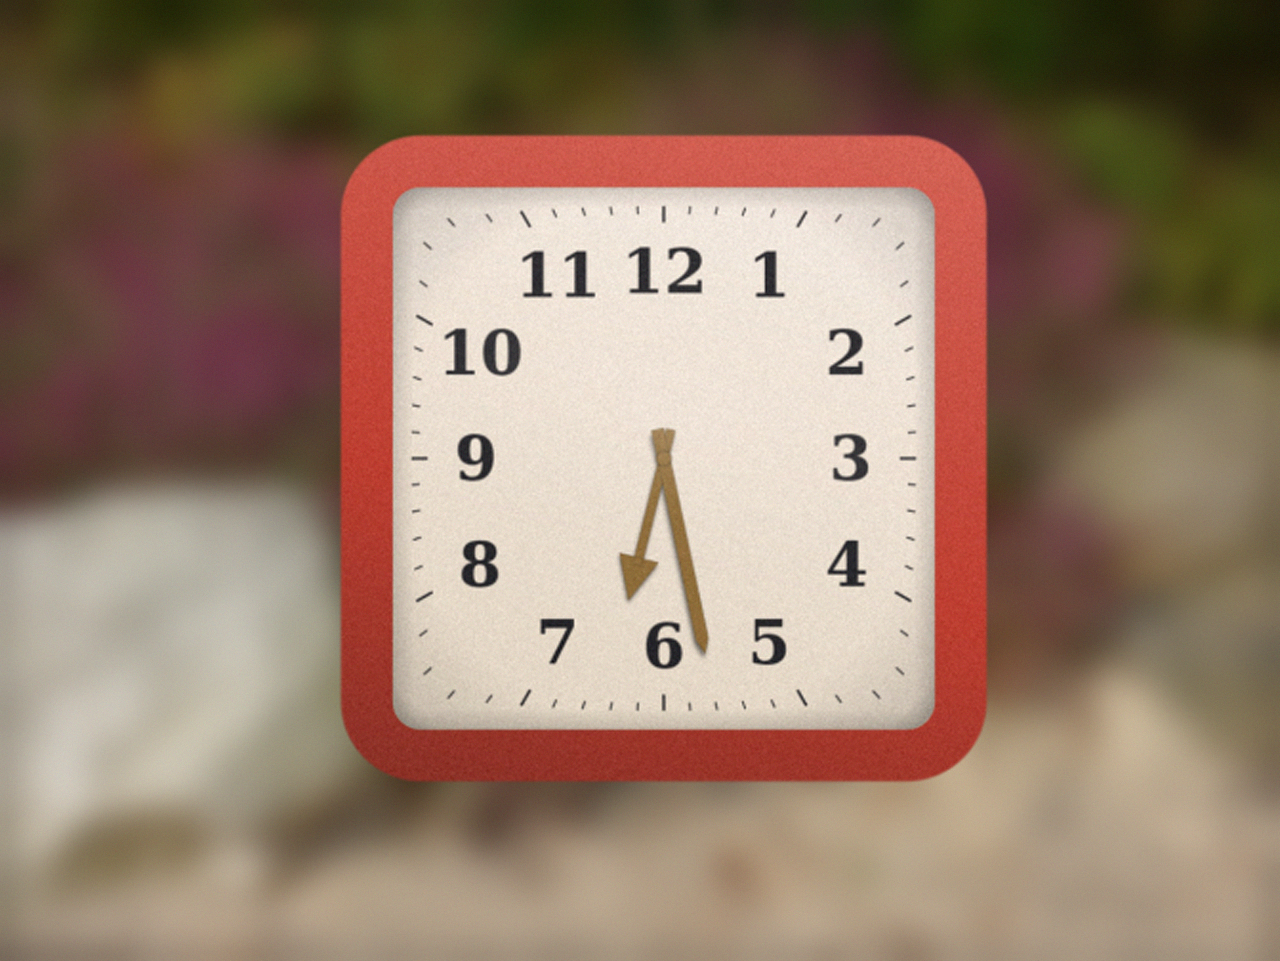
6:28
